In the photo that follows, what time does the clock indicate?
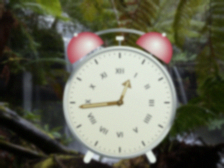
12:44
